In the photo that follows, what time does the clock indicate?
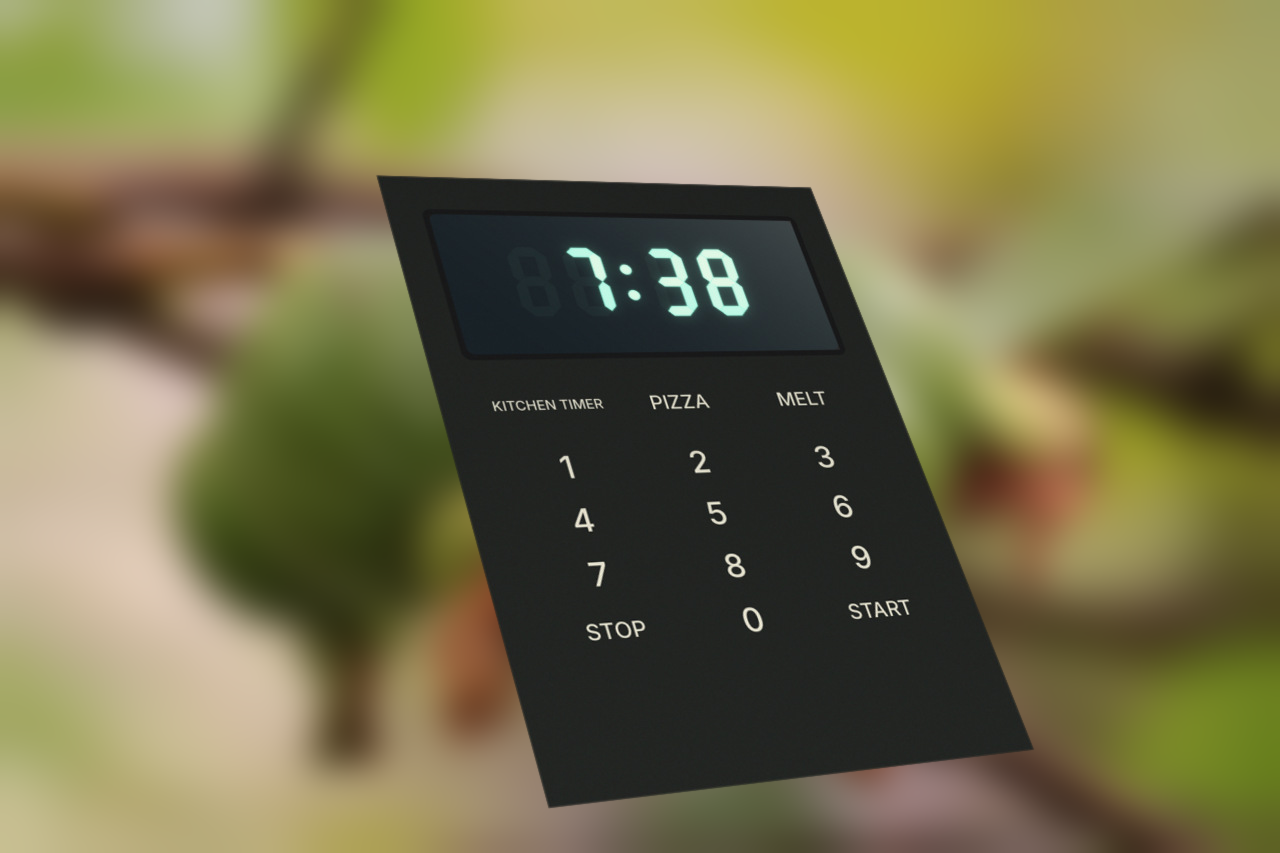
7:38
